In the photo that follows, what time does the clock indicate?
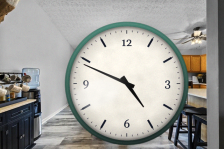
4:49
